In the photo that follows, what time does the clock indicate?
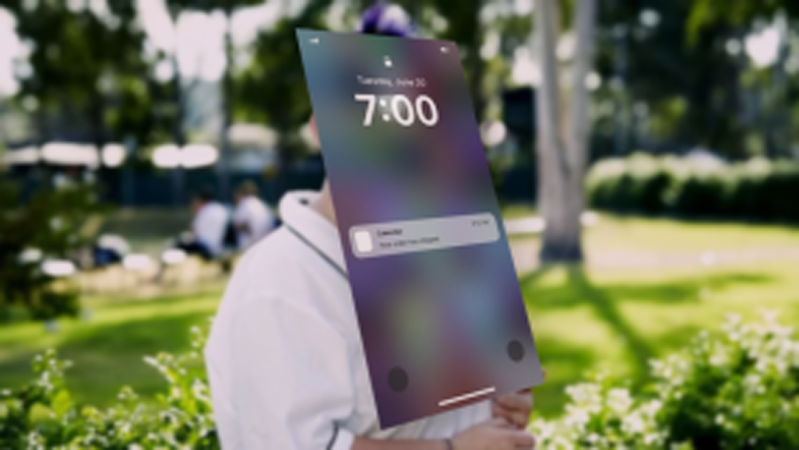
7:00
